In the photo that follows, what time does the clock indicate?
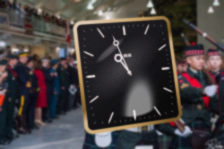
10:57
